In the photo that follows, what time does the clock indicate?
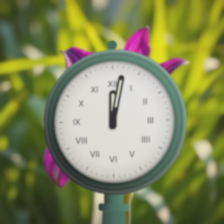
12:02
